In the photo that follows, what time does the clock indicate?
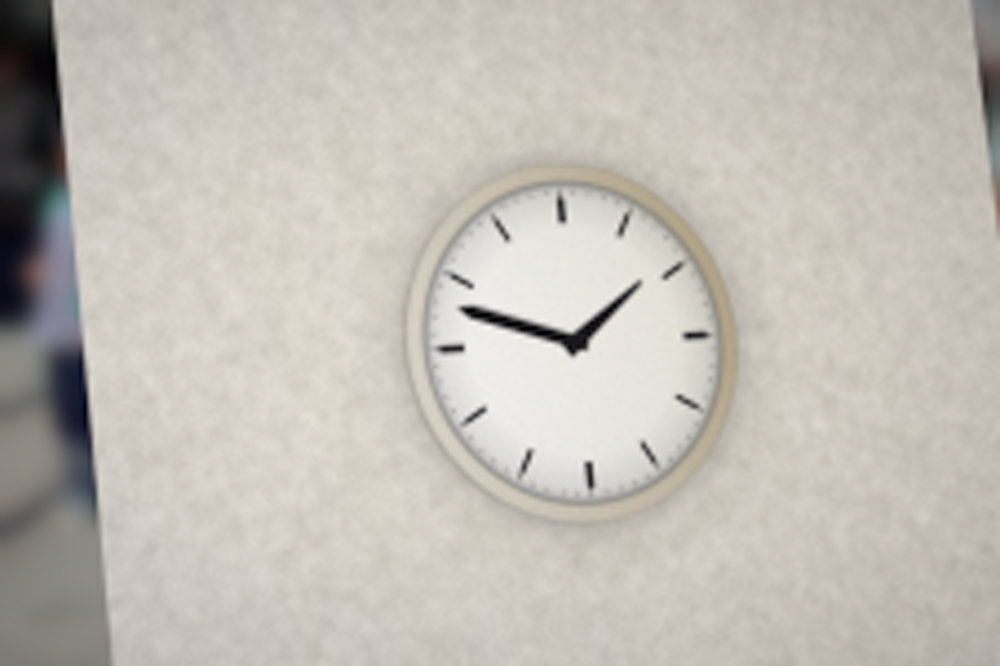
1:48
